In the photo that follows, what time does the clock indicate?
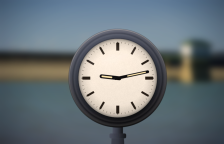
9:13
